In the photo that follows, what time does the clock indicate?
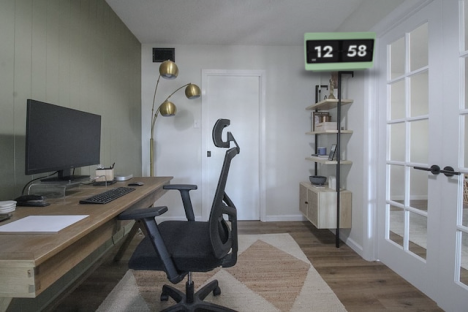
12:58
